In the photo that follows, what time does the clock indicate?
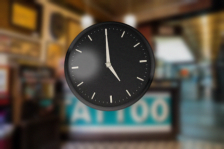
5:00
